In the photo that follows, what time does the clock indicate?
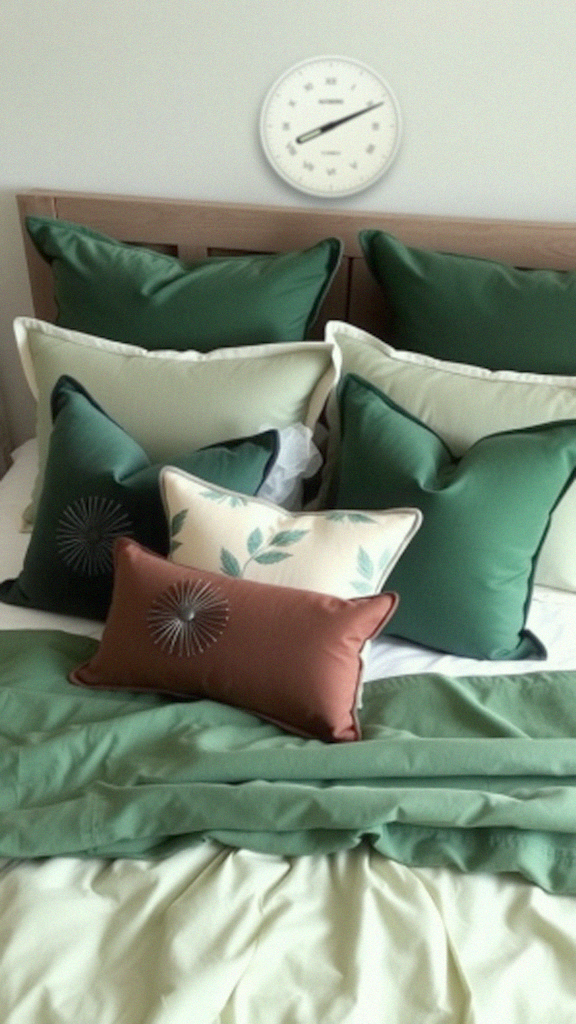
8:11
